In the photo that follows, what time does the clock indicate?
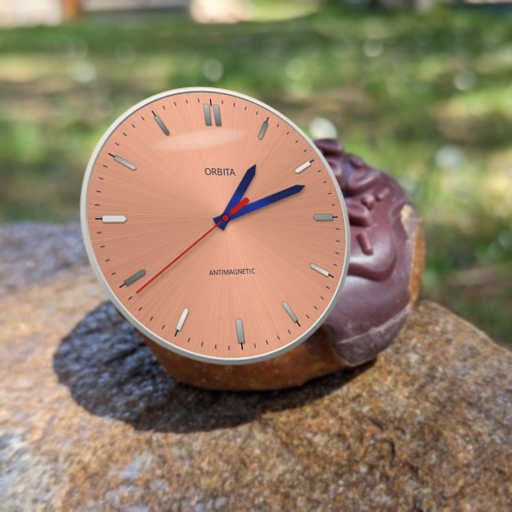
1:11:39
